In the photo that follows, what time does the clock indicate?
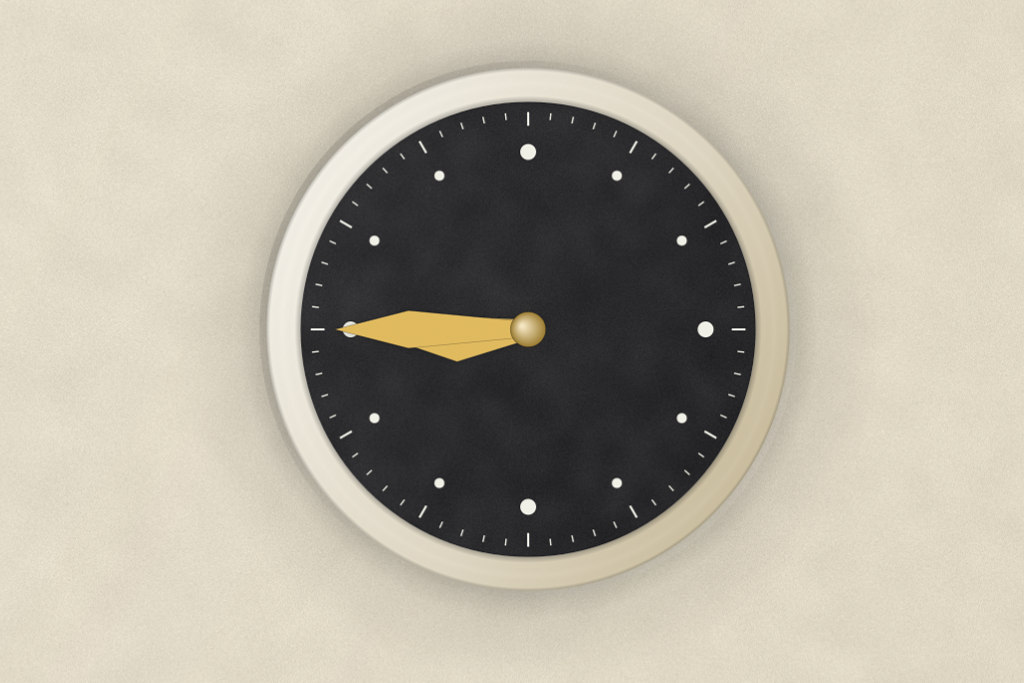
8:45
